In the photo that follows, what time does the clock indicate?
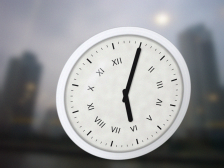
6:05
